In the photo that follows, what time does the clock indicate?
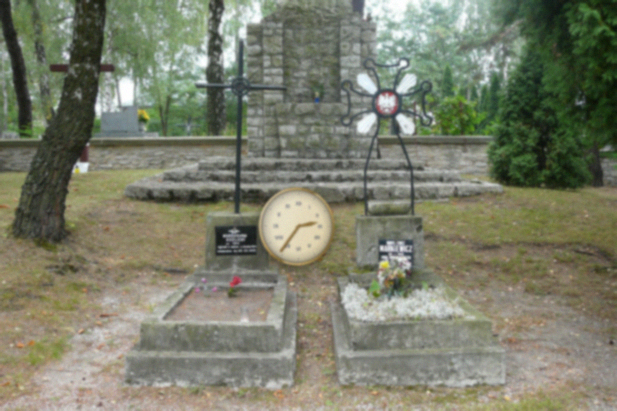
2:36
